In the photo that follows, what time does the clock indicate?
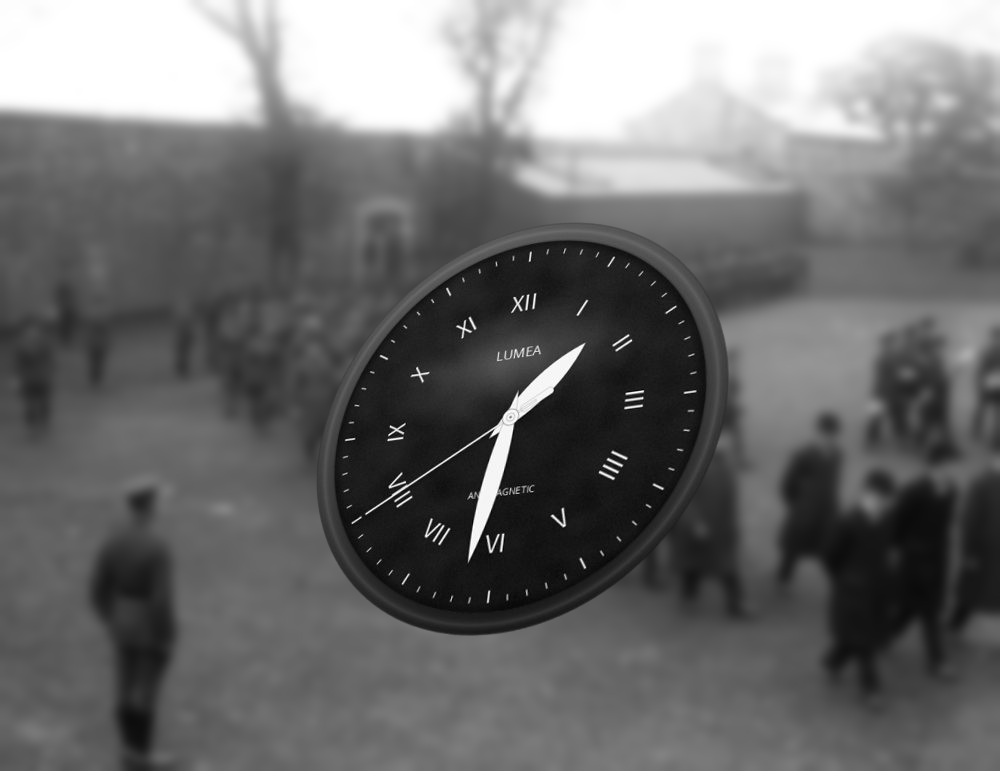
1:31:40
